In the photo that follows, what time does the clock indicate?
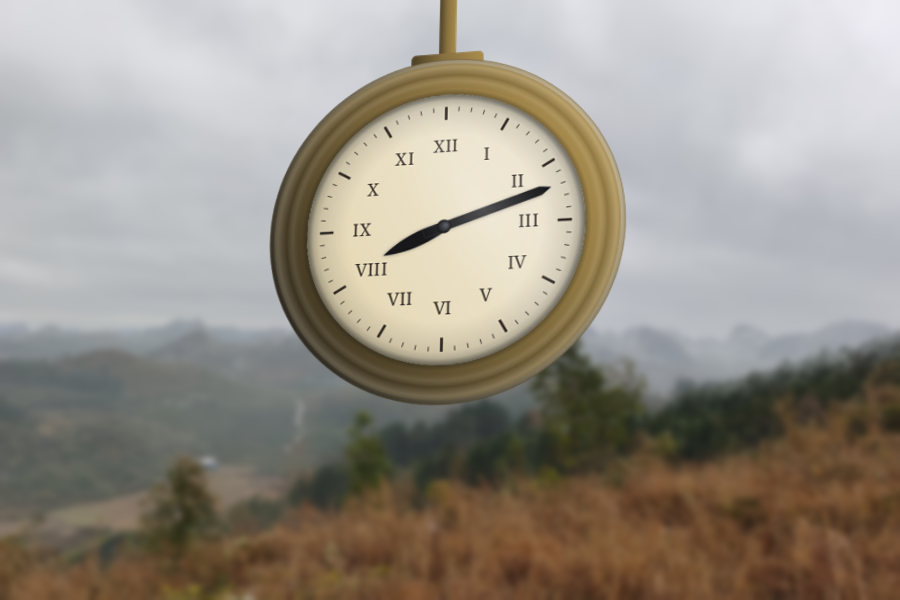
8:12
